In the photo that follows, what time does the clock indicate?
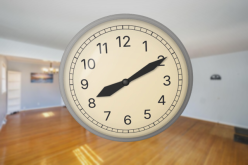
8:10
